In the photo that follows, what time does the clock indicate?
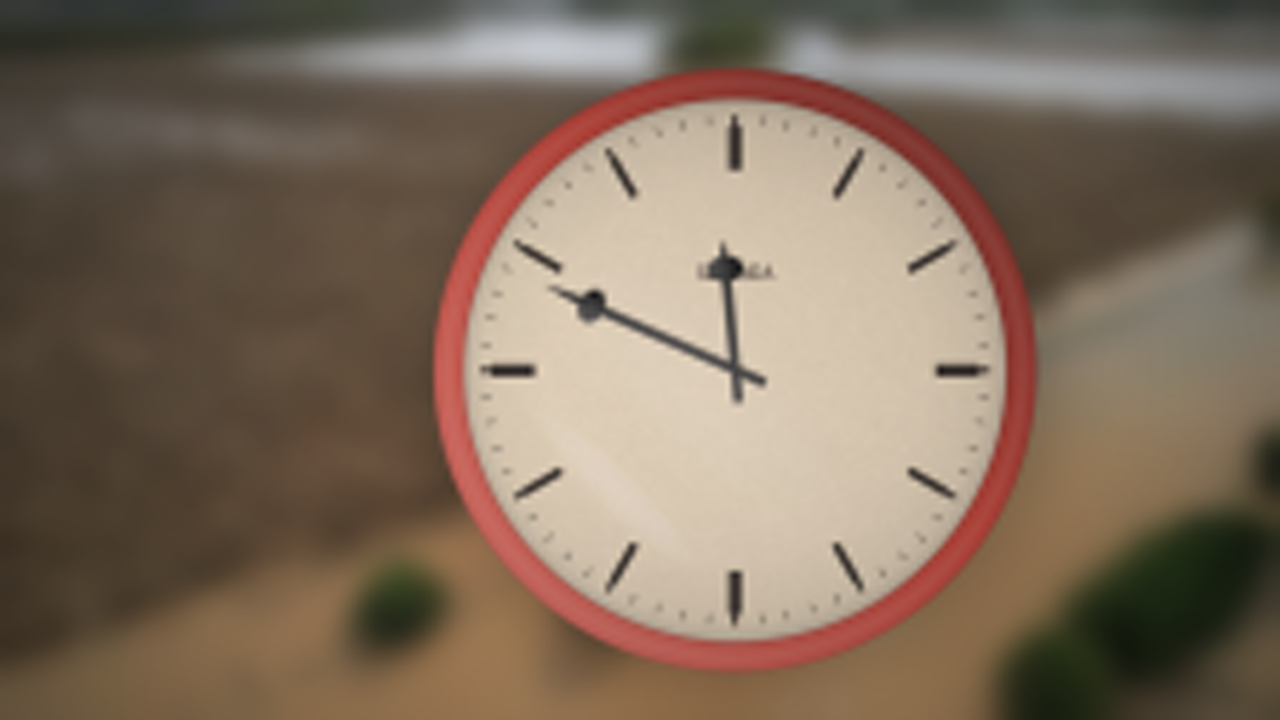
11:49
